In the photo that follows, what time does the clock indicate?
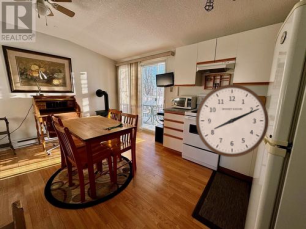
8:11
